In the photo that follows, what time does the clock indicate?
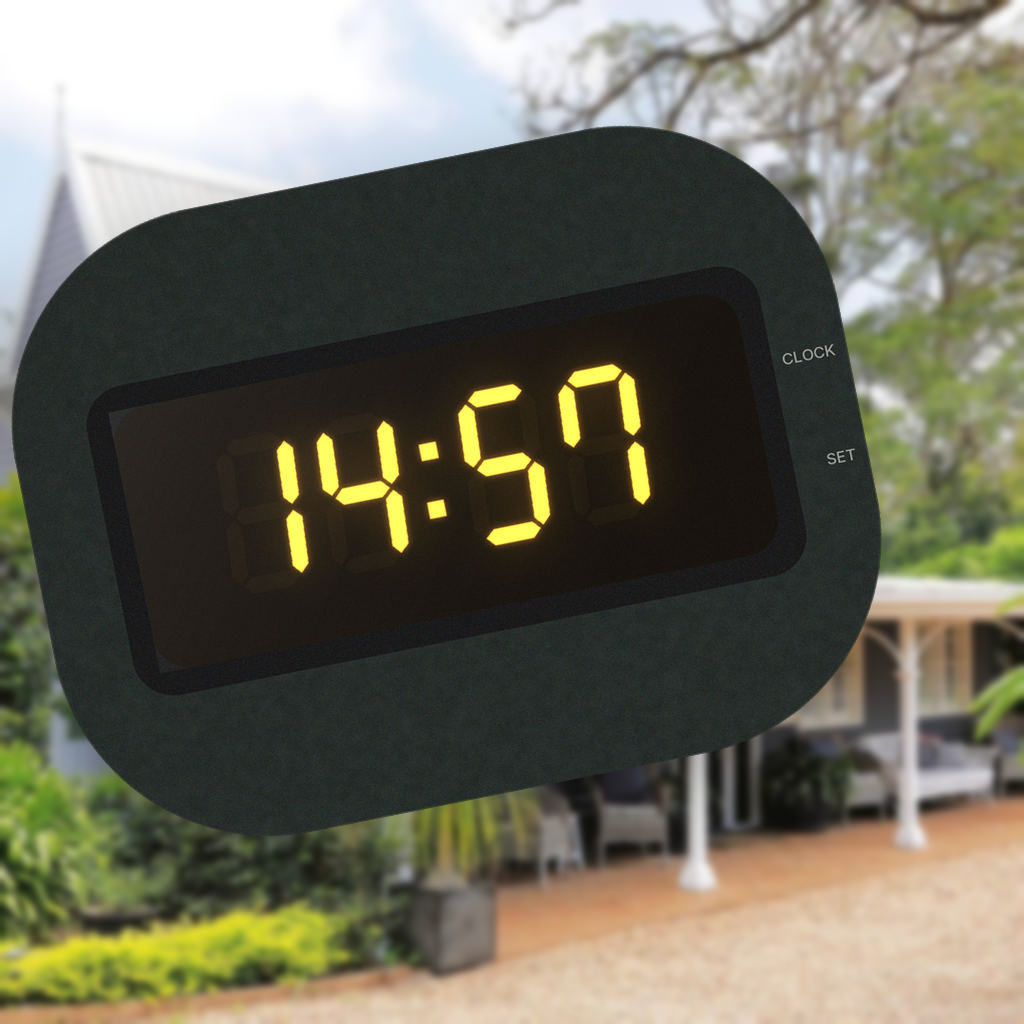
14:57
